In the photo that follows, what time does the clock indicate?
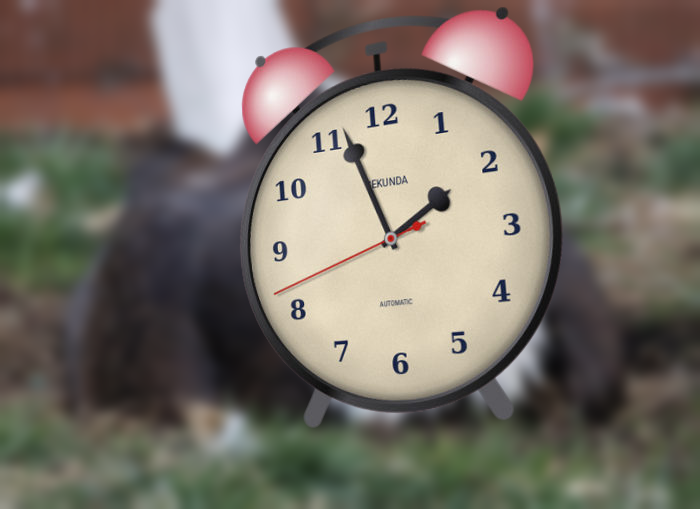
1:56:42
